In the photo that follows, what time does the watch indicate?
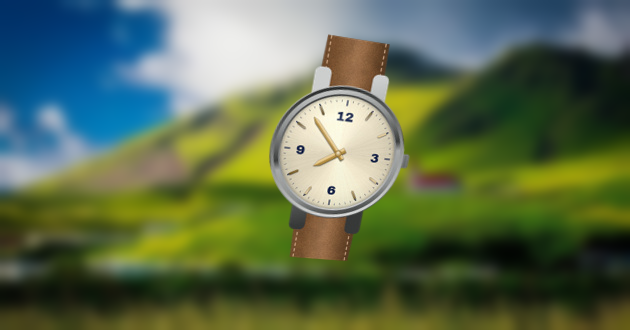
7:53
